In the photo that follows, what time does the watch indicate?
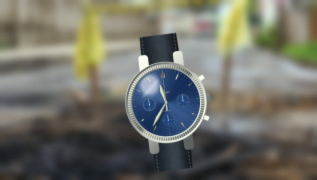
11:36
